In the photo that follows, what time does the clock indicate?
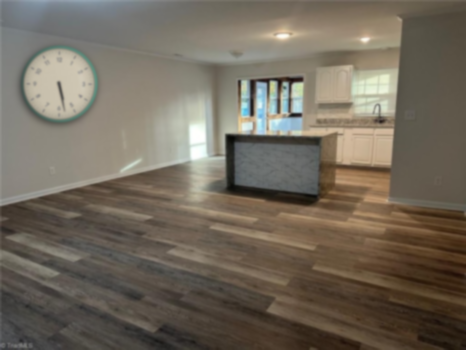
5:28
